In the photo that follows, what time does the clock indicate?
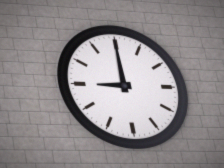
9:00
